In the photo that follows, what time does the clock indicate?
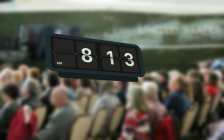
8:13
